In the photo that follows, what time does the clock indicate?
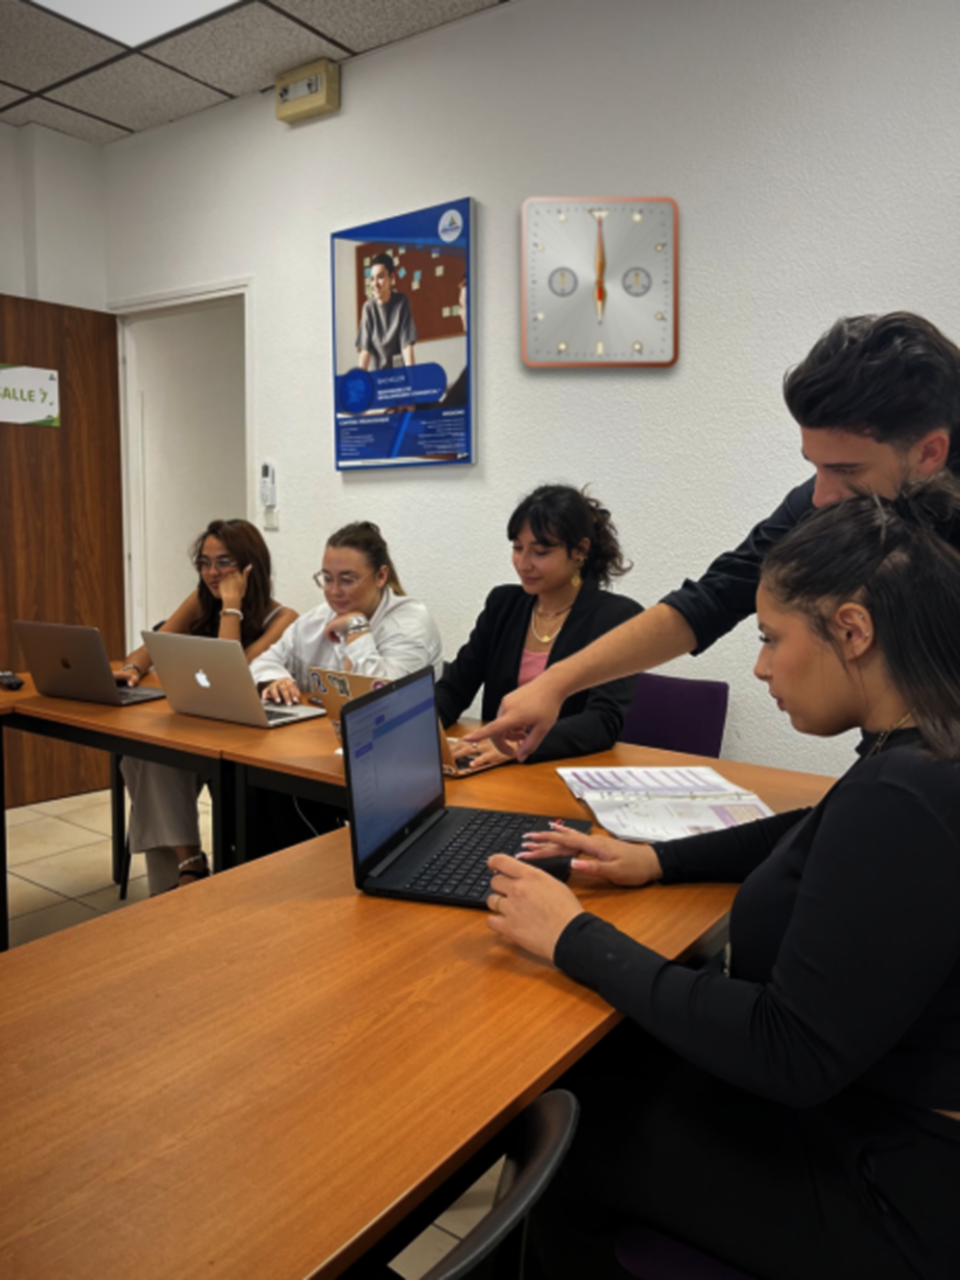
6:00
